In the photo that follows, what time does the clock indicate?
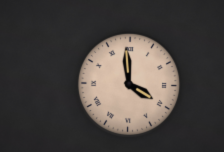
3:59
